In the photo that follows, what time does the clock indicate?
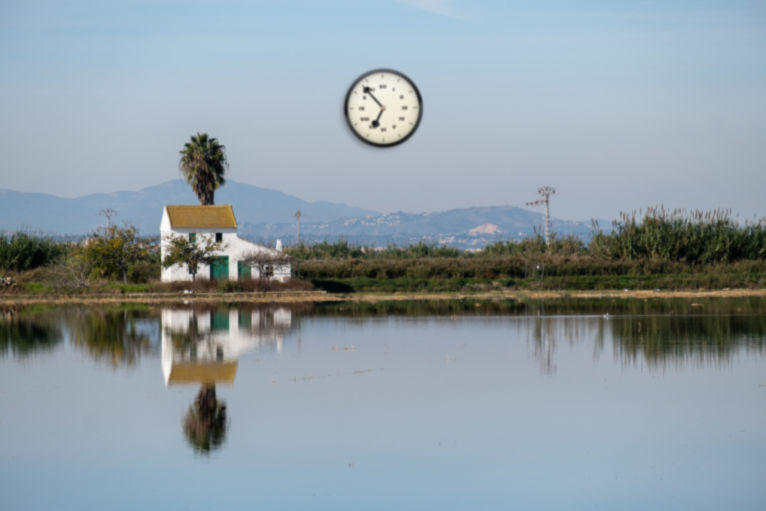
6:53
